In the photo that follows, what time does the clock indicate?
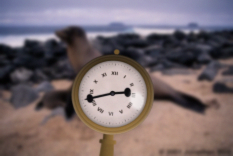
2:42
